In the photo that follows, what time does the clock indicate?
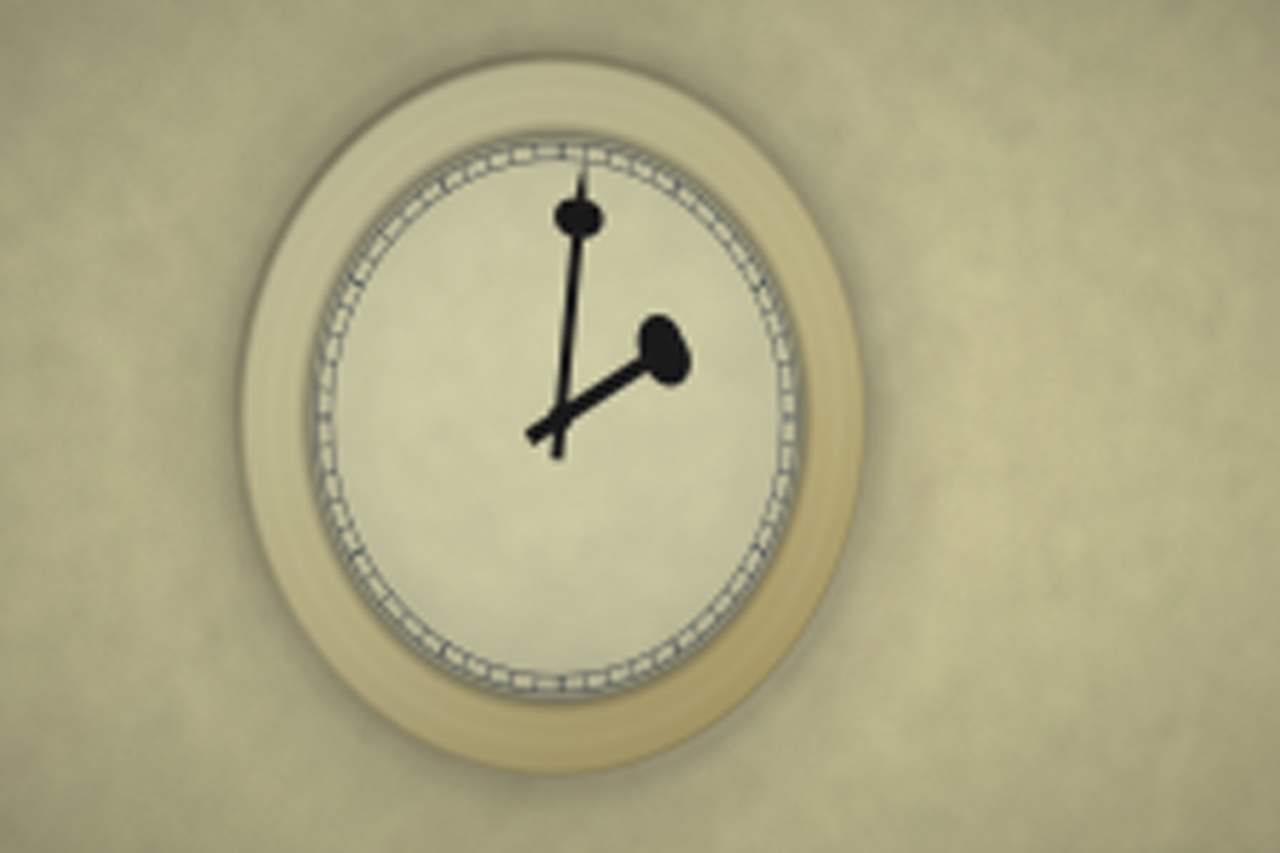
2:01
